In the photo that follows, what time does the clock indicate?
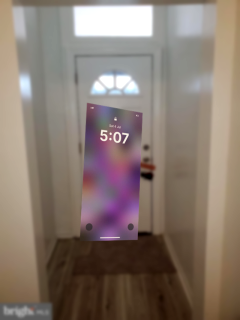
5:07
